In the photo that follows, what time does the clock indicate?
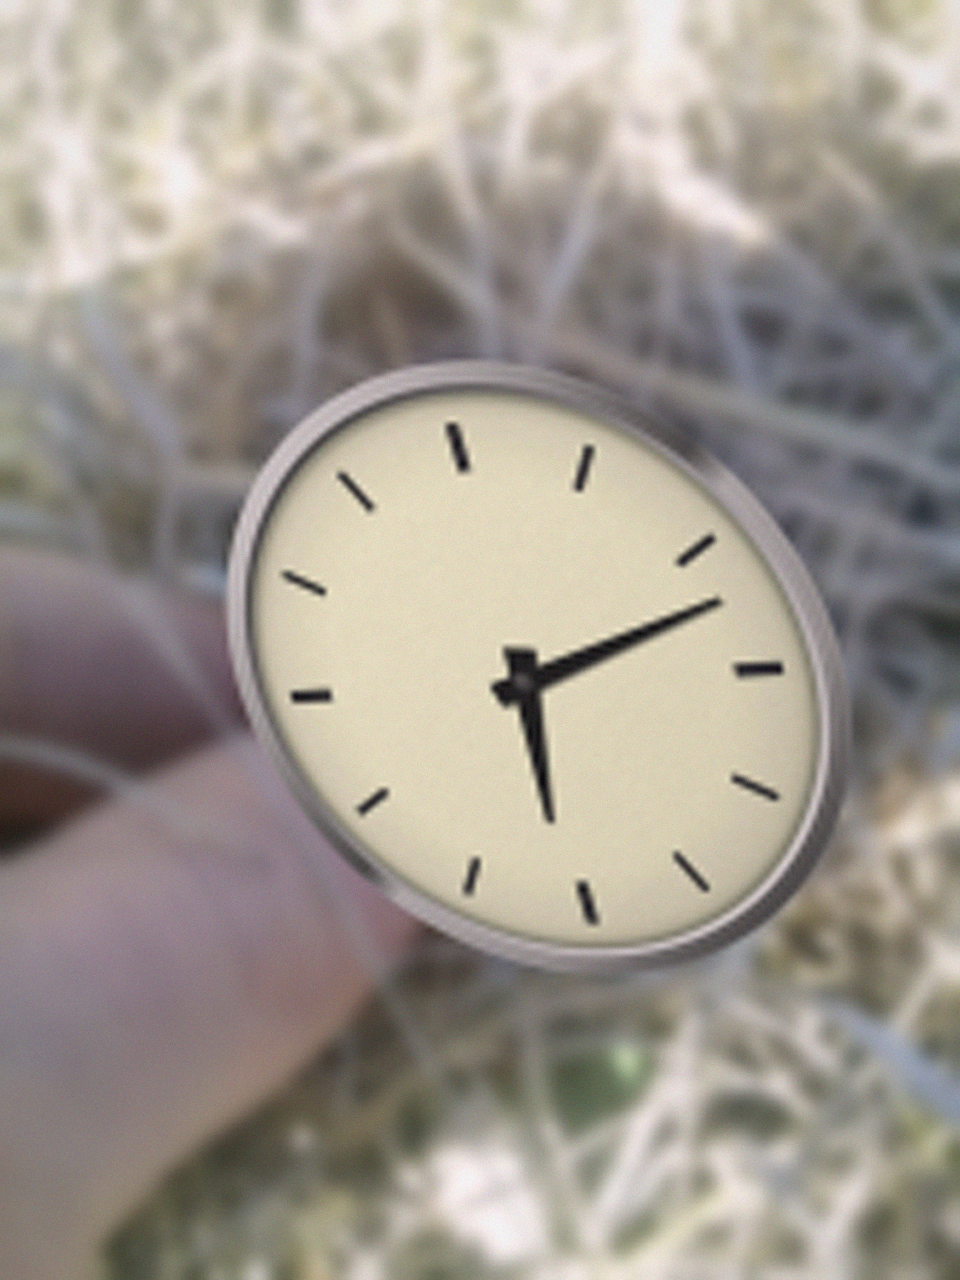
6:12
